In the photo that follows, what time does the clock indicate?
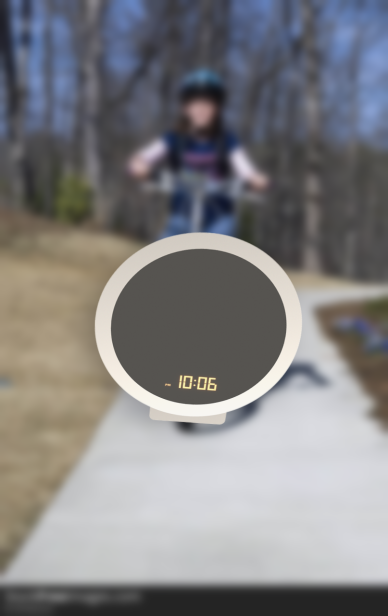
10:06
